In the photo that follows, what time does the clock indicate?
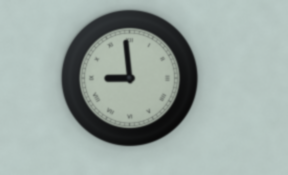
8:59
